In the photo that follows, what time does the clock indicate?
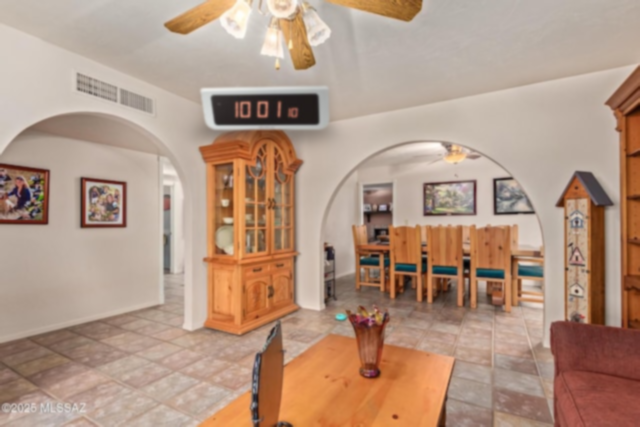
10:01
